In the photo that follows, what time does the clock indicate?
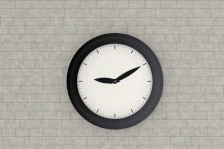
9:10
